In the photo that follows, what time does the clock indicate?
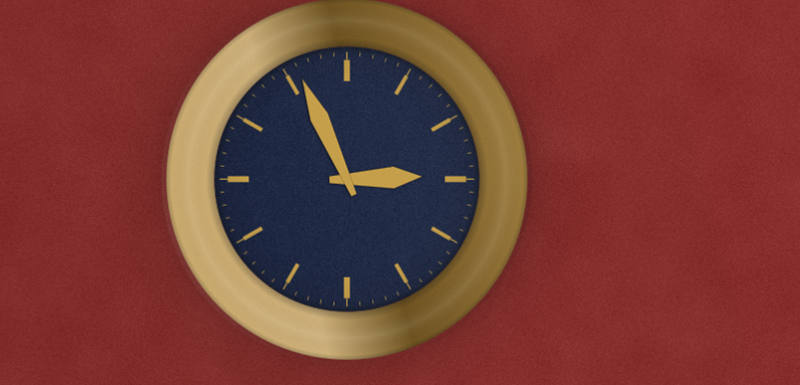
2:56
